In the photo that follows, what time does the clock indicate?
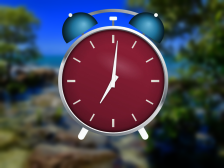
7:01
